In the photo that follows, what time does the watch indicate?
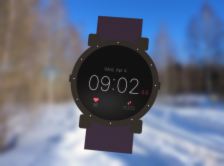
9:02
